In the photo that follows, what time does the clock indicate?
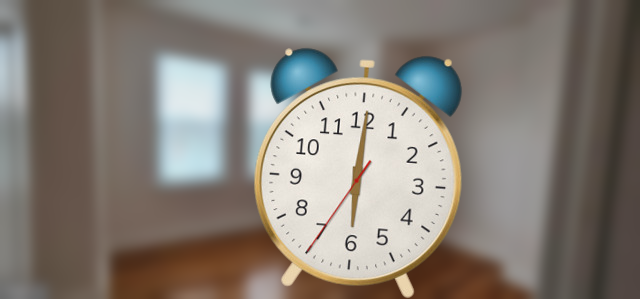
6:00:35
